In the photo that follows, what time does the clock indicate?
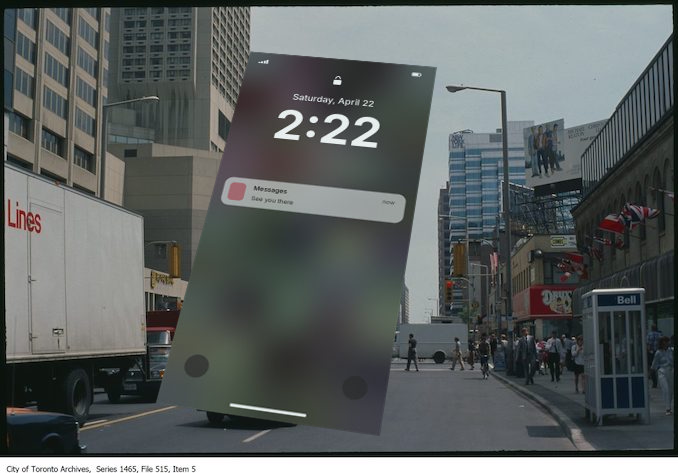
2:22
